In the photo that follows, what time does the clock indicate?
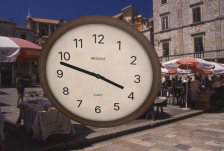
3:48
